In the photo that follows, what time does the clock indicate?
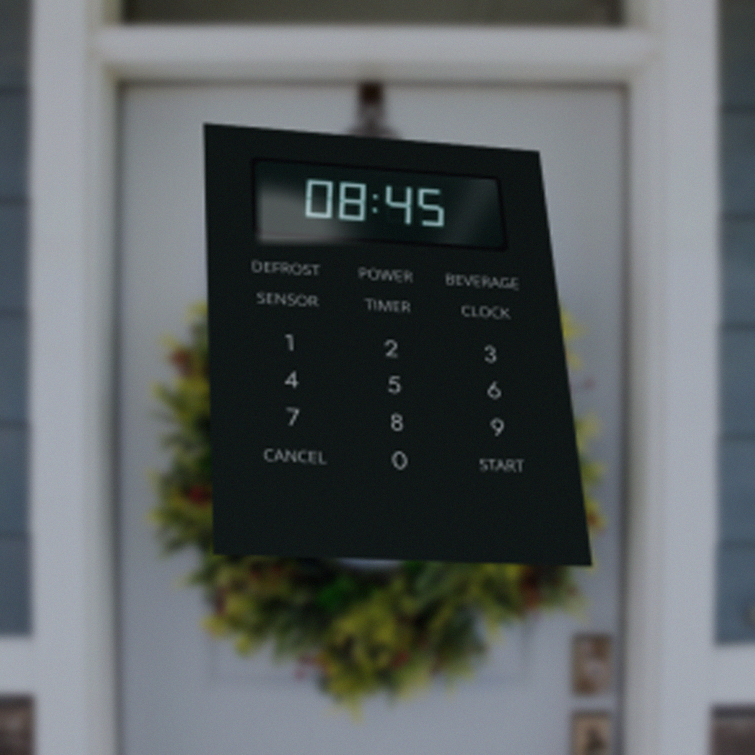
8:45
